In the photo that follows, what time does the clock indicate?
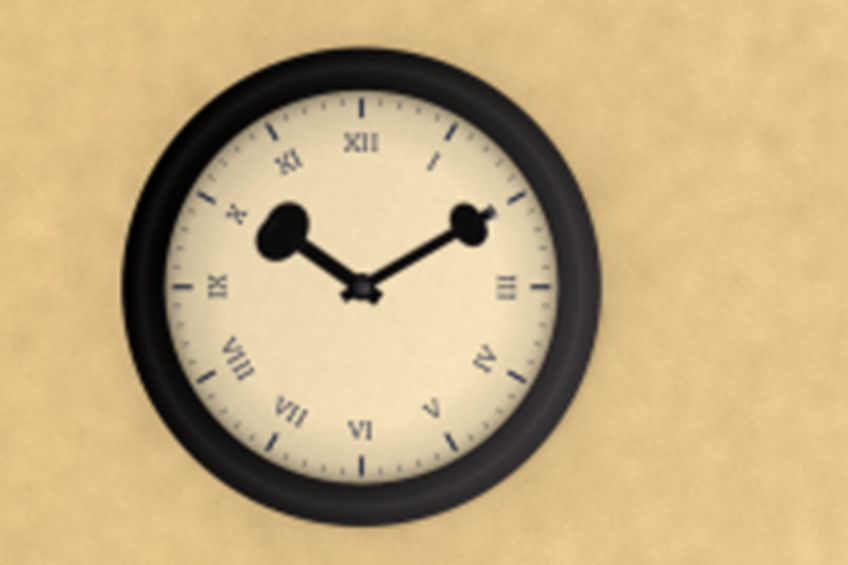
10:10
